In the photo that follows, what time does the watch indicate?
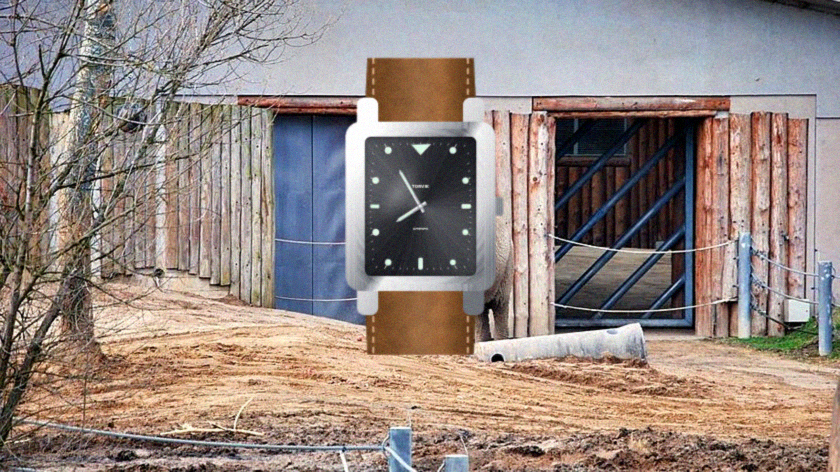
7:55
